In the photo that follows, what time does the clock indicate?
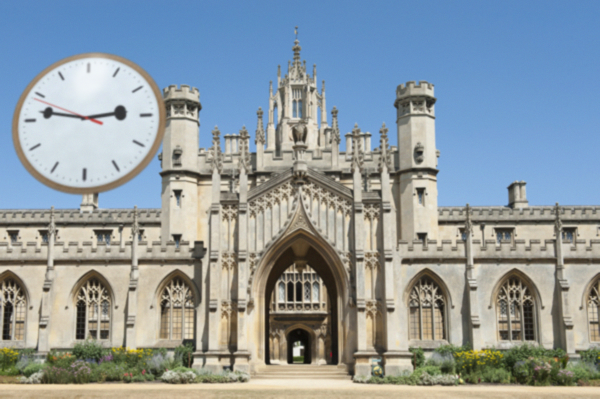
2:46:49
